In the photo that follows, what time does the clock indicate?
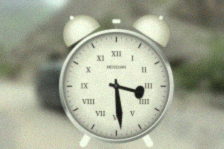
3:29
